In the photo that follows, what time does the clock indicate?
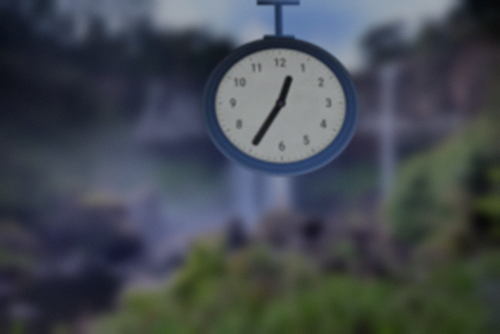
12:35
